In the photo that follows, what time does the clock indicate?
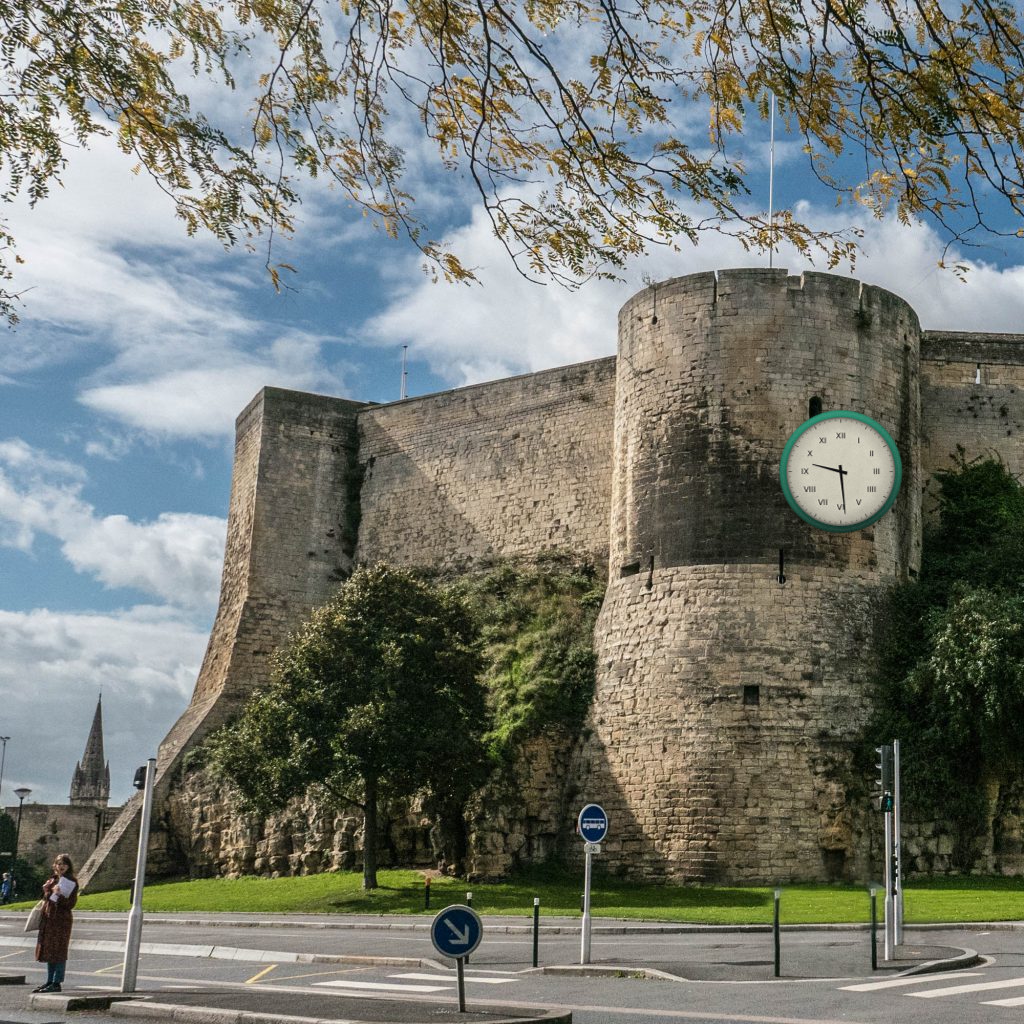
9:29
